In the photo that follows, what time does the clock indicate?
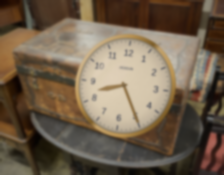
8:25
